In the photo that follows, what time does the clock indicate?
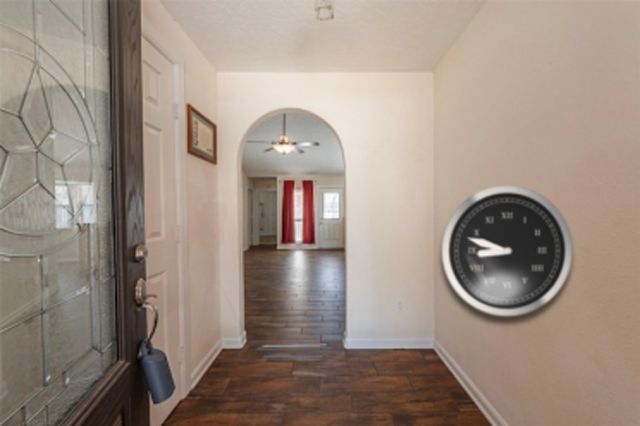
8:48
